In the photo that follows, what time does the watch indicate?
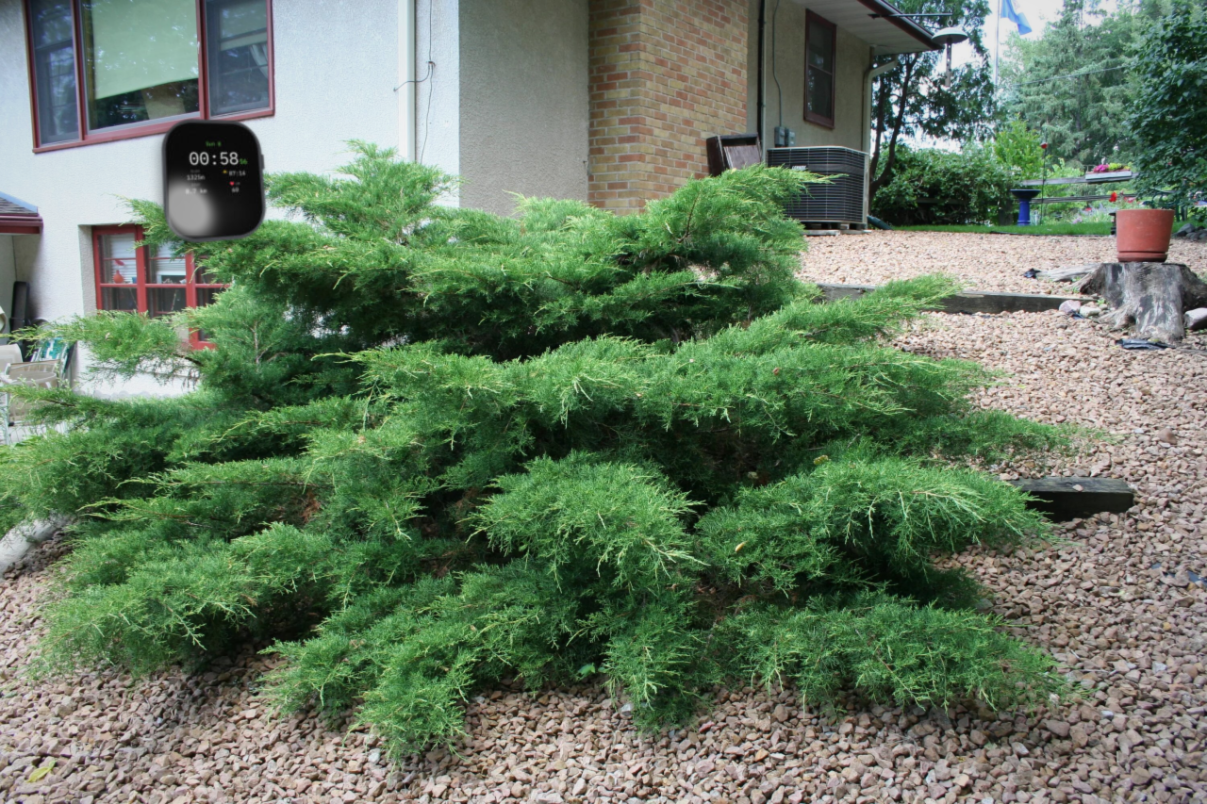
0:58
